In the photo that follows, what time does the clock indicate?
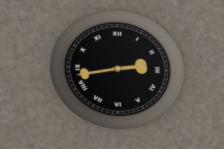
2:43
